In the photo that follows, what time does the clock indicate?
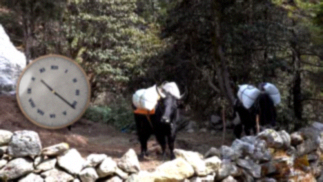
10:21
